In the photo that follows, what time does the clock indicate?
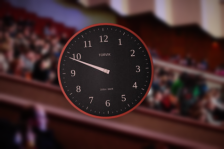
9:49
